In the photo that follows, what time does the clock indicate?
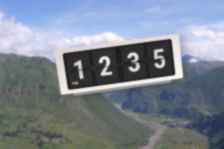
12:35
